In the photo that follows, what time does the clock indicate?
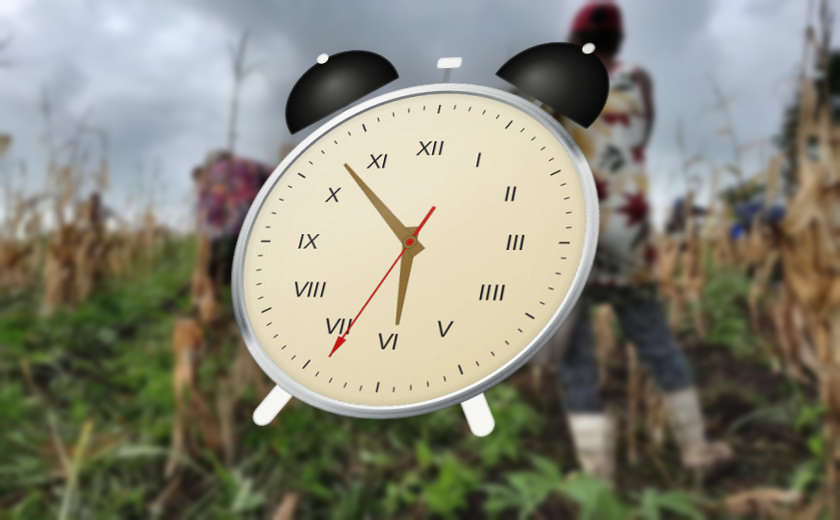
5:52:34
